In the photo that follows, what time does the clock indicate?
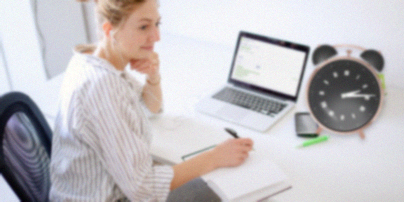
2:14
